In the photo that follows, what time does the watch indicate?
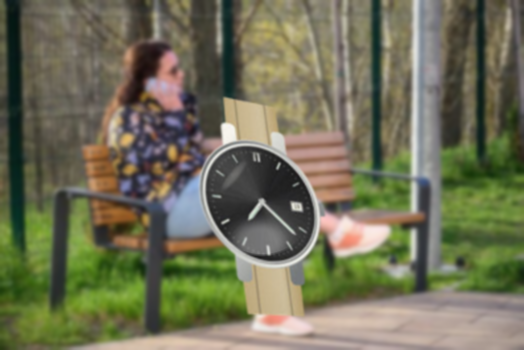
7:22
